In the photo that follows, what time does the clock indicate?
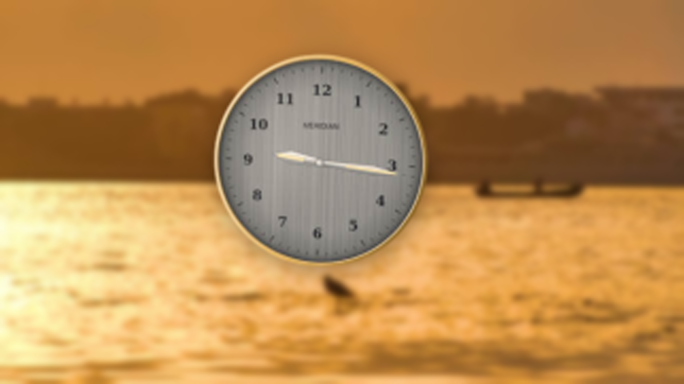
9:16
